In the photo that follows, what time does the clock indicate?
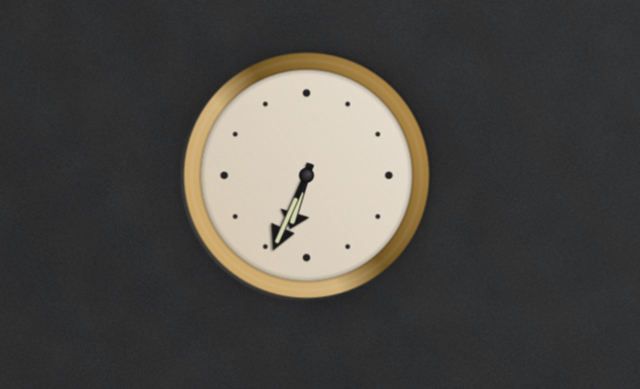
6:34
